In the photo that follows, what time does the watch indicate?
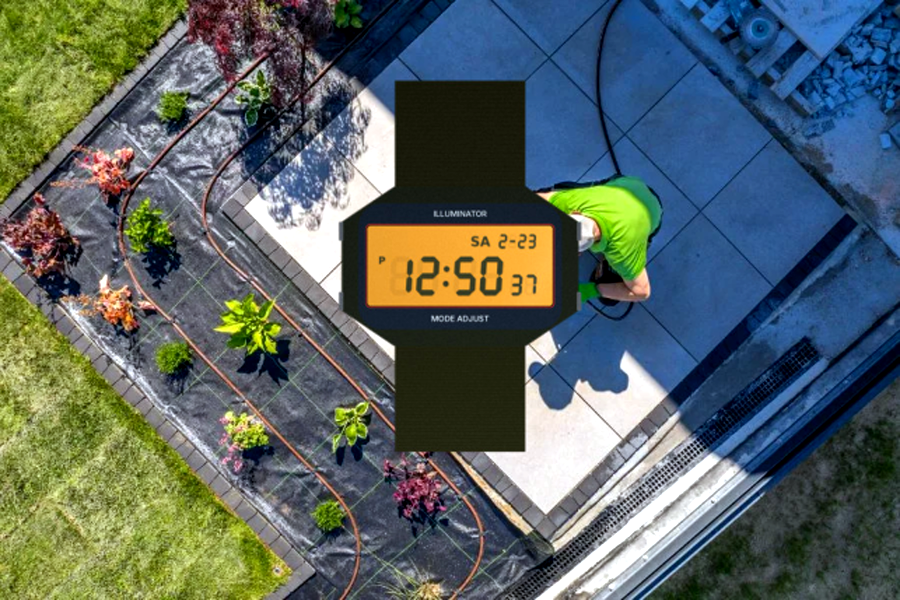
12:50:37
